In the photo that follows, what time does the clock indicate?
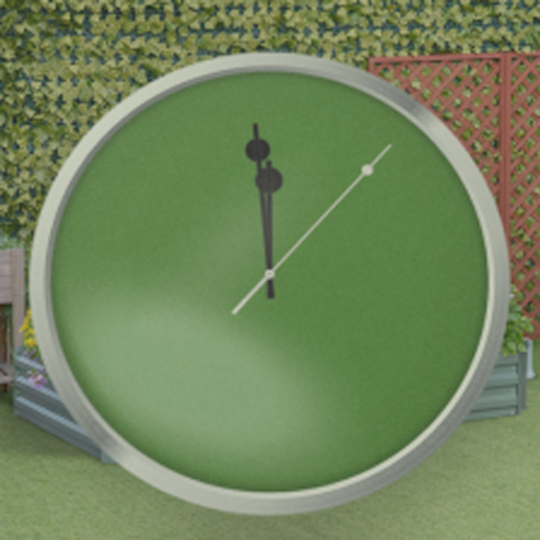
11:59:07
